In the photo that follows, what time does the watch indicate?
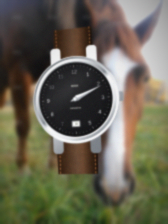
2:11
